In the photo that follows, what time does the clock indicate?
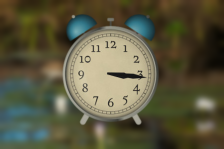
3:16
